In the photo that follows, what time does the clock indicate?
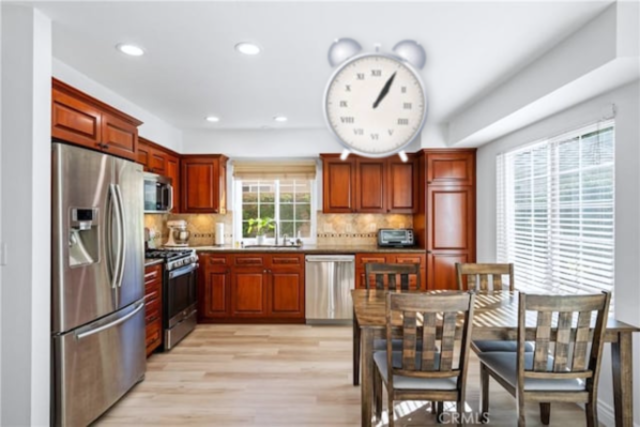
1:05
